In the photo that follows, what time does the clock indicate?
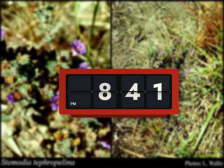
8:41
